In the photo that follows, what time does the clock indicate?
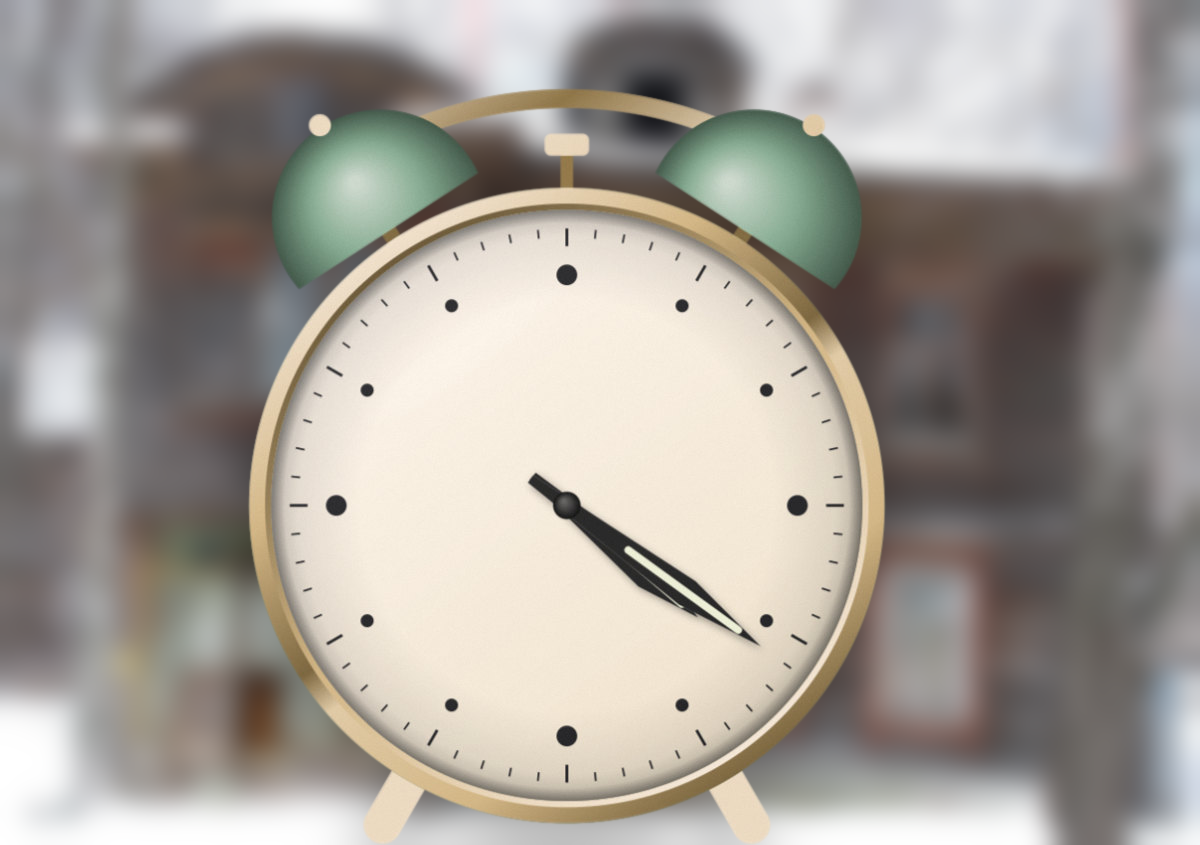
4:21
